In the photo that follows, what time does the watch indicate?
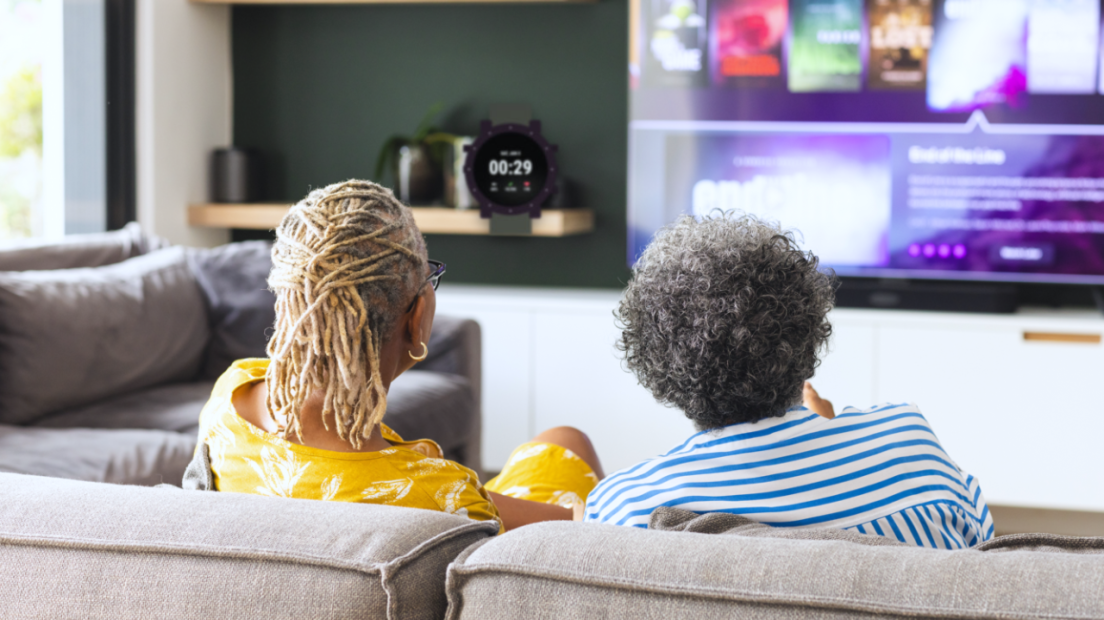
0:29
